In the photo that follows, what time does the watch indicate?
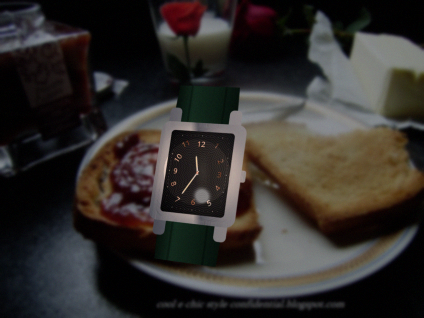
11:35
